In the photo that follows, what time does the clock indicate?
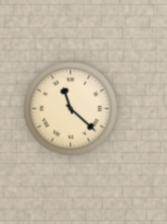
11:22
